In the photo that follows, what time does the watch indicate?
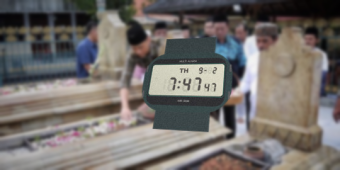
7:47:47
